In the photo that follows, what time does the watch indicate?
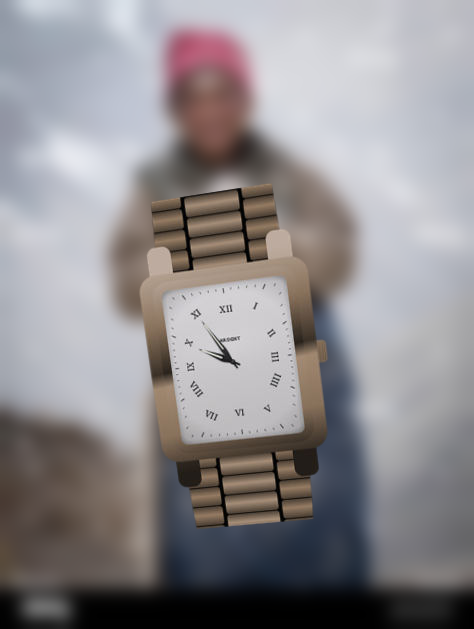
9:55
